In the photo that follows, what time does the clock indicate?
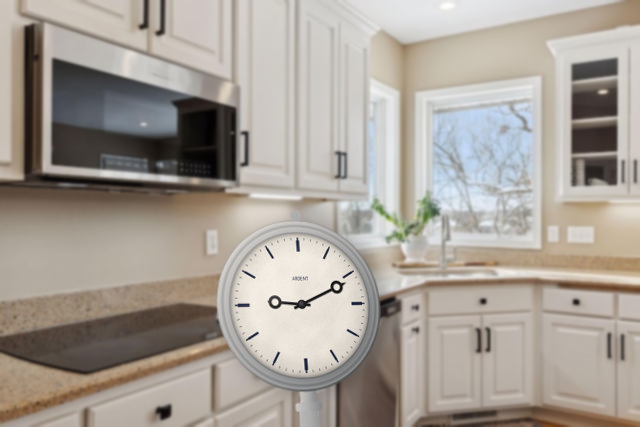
9:11
